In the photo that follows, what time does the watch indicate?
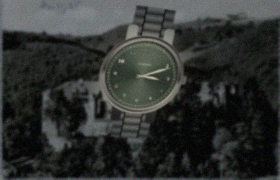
3:11
